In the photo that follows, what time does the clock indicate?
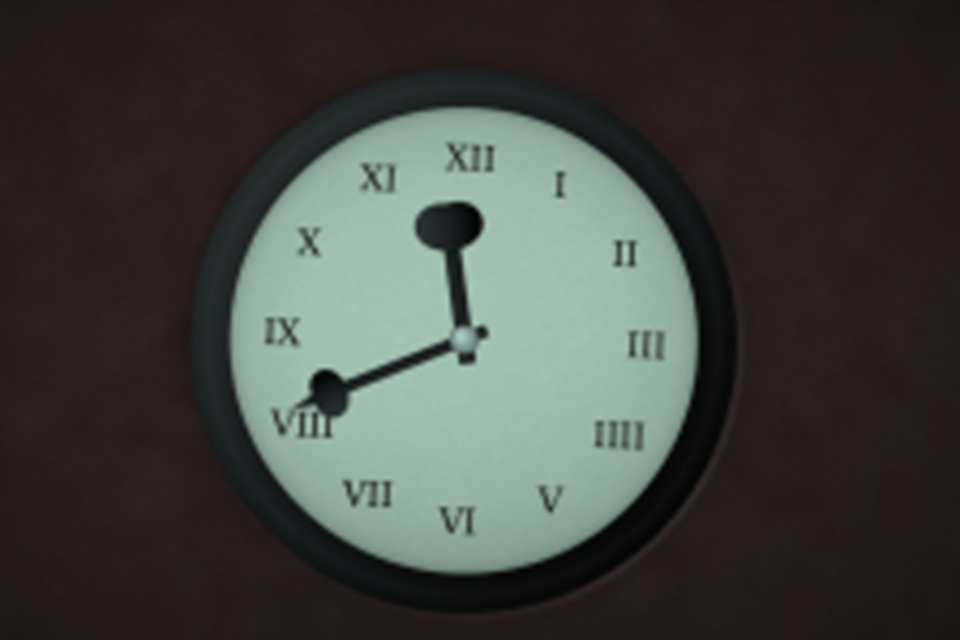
11:41
